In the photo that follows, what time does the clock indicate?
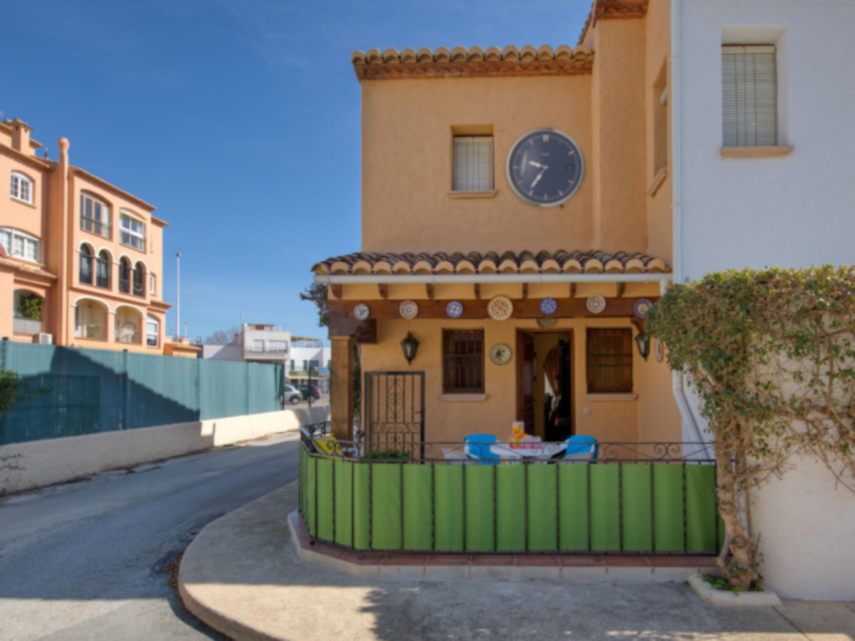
9:36
